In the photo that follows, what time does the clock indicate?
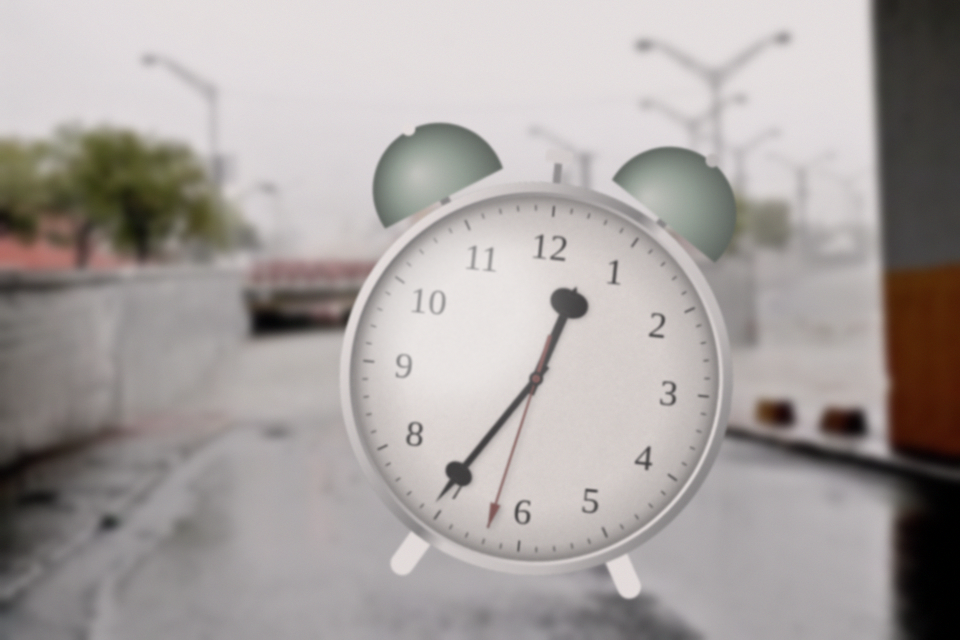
12:35:32
